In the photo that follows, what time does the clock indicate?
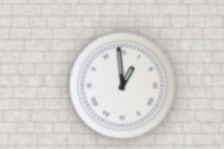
12:59
